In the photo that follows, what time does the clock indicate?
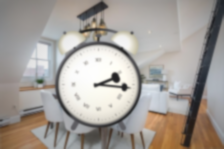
2:16
